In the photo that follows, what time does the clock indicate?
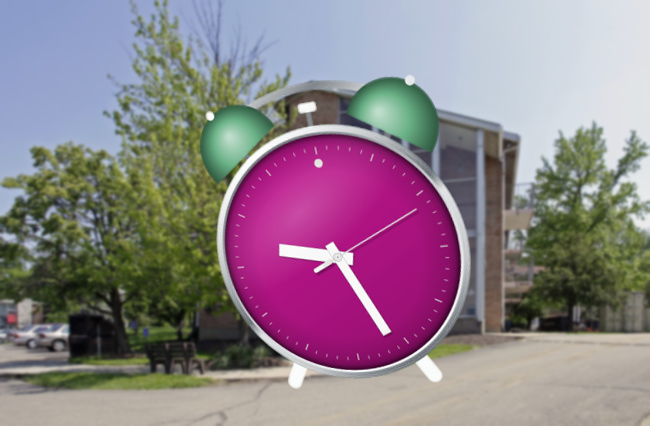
9:26:11
